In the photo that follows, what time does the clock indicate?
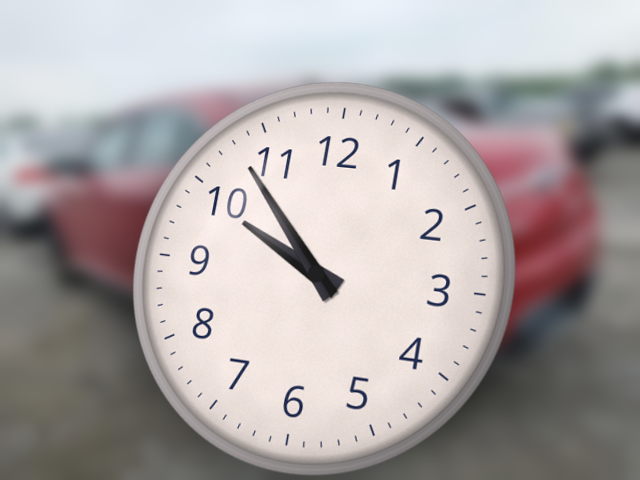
9:53
